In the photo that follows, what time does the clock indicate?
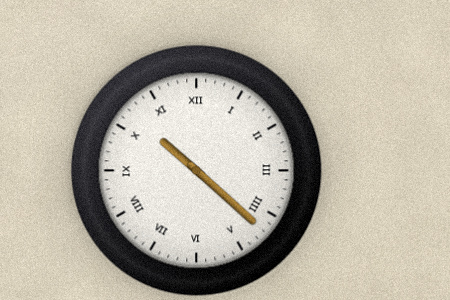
10:22
